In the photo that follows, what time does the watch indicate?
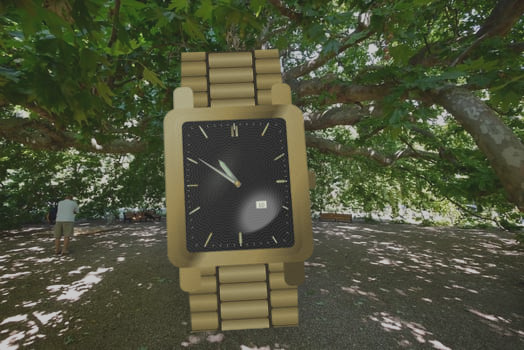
10:51
